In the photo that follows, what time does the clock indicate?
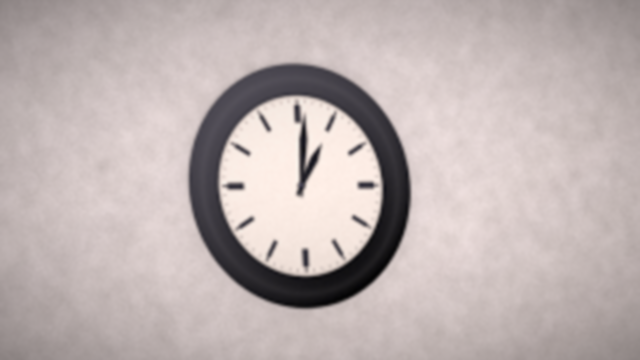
1:01
